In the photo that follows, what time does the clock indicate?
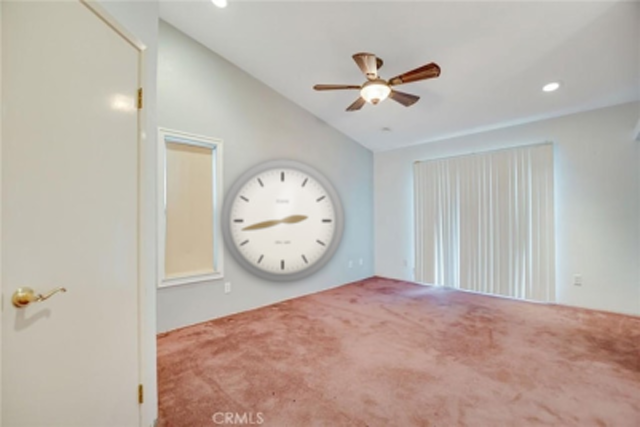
2:43
